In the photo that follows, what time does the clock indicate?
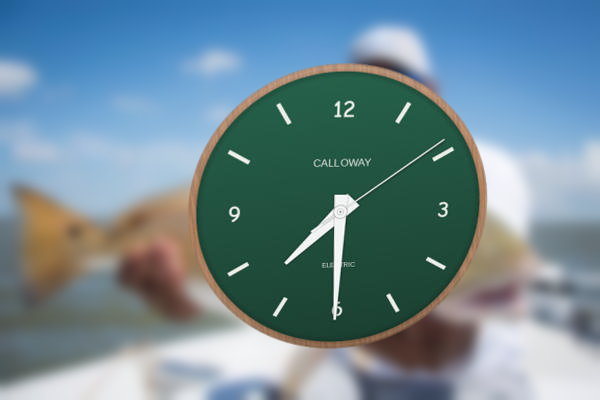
7:30:09
